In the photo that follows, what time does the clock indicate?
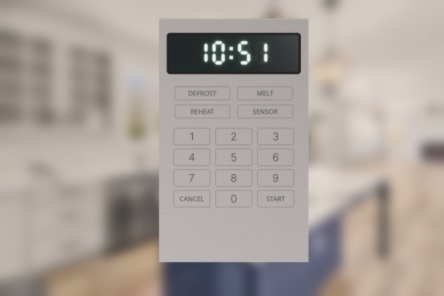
10:51
